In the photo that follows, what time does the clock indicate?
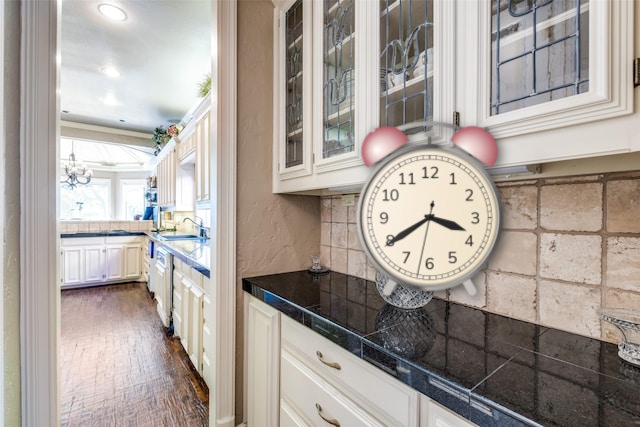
3:39:32
